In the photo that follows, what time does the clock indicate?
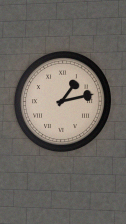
1:13
